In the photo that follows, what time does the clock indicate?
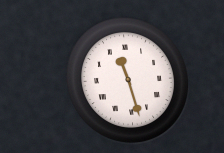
11:28
